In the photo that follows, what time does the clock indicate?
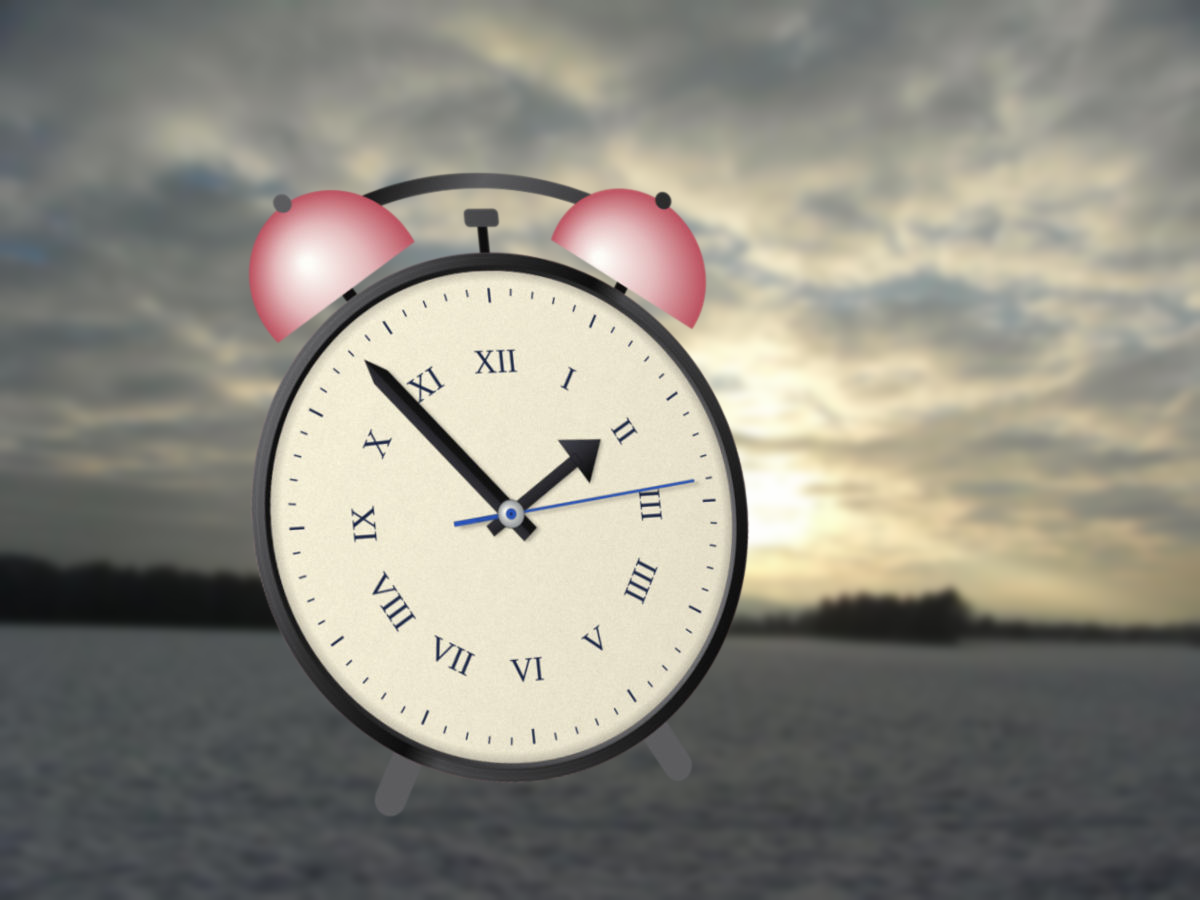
1:53:14
